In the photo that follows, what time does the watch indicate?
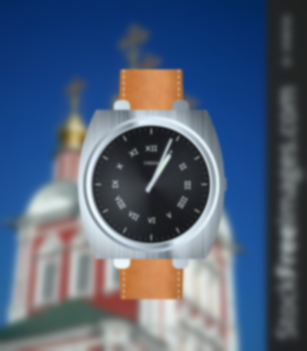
1:04
